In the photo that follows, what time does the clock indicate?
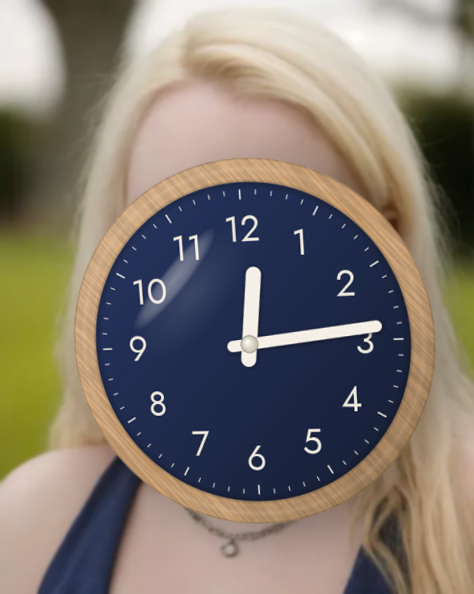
12:14
